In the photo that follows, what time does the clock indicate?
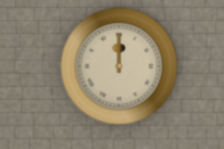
12:00
